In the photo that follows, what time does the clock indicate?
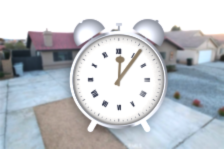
12:06
